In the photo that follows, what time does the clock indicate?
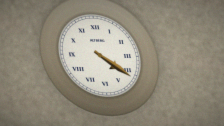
4:21
